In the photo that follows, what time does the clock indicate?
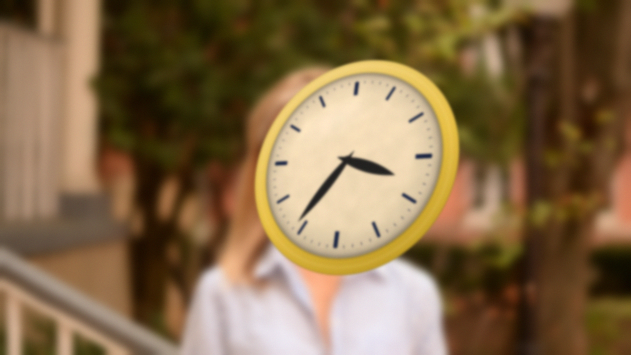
3:36
